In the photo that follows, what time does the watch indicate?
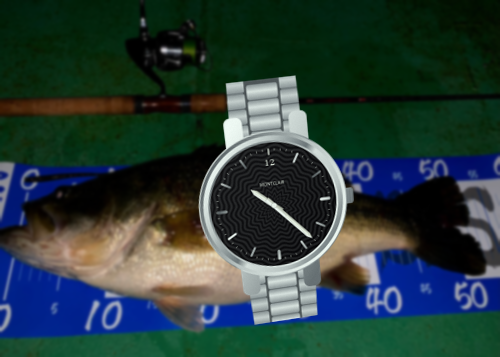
10:23
